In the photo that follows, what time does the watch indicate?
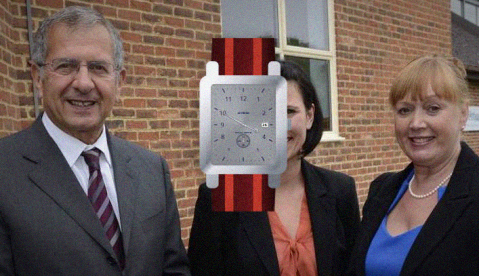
3:50
